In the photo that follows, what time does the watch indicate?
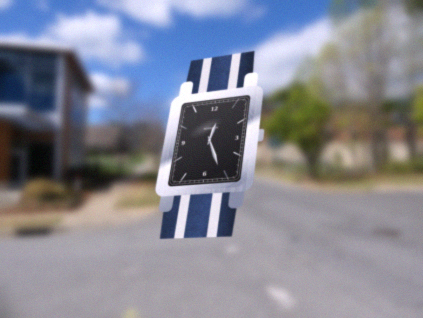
12:26
